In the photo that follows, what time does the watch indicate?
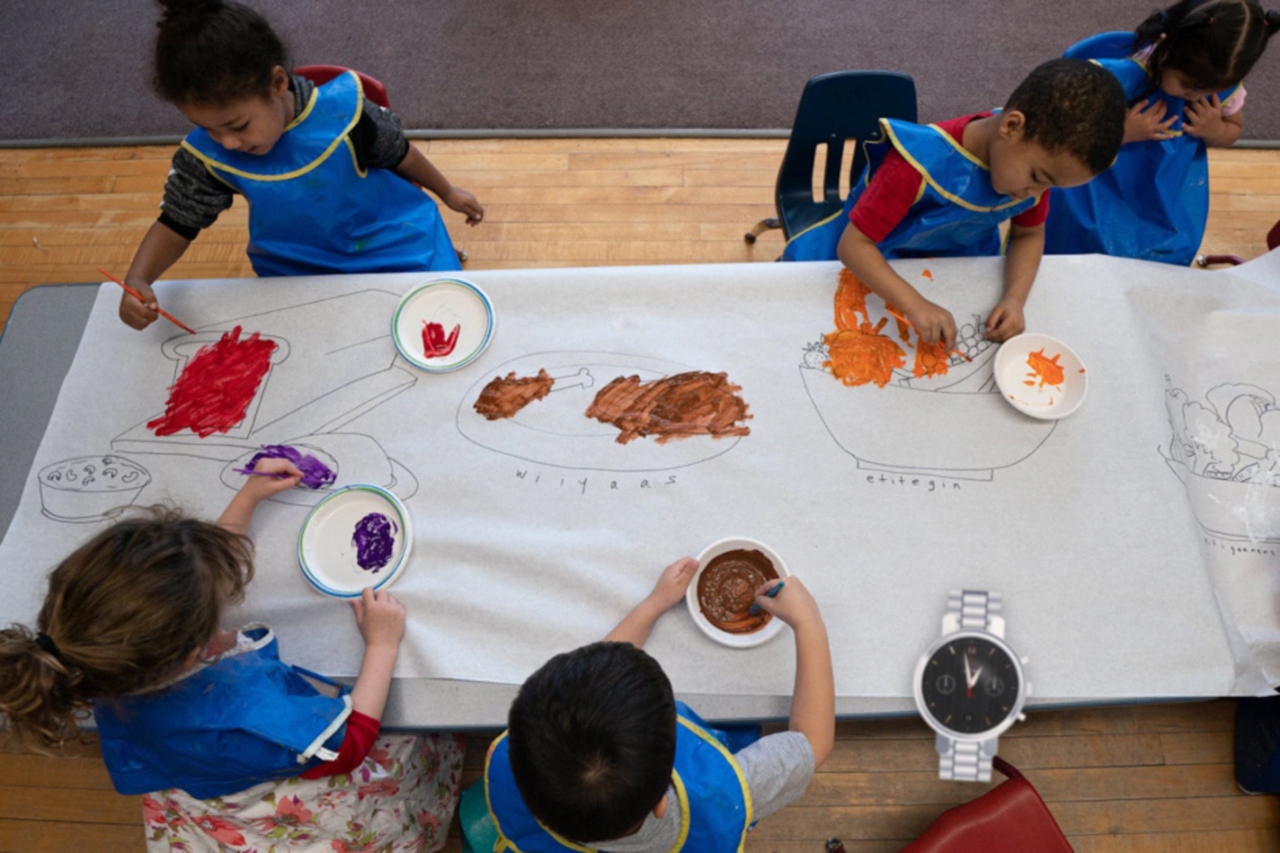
12:58
